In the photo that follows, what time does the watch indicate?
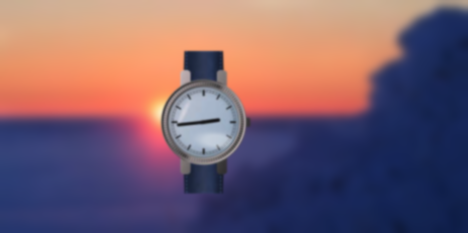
2:44
